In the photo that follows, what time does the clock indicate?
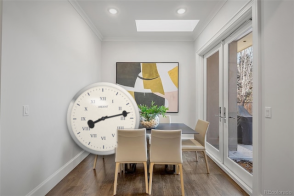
8:13
